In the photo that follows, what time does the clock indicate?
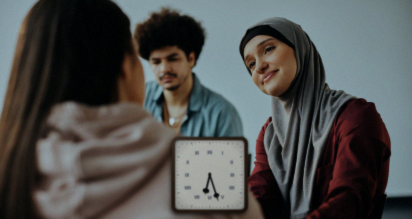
6:27
